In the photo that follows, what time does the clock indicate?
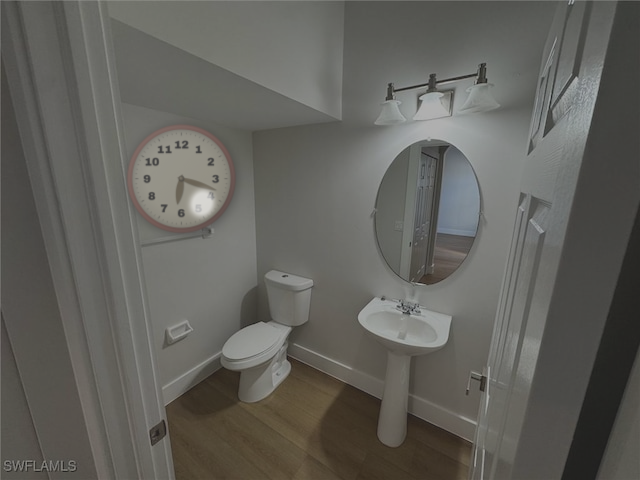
6:18
